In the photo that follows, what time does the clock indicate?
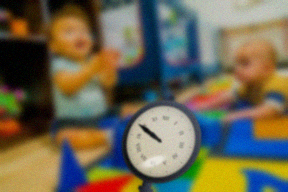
9:49
